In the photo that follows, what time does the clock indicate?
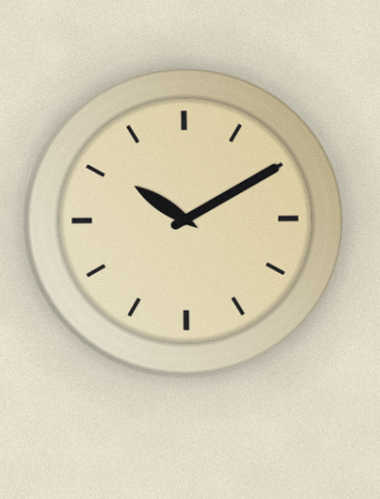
10:10
